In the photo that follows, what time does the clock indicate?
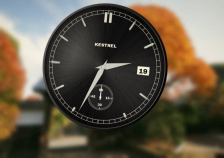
2:34
